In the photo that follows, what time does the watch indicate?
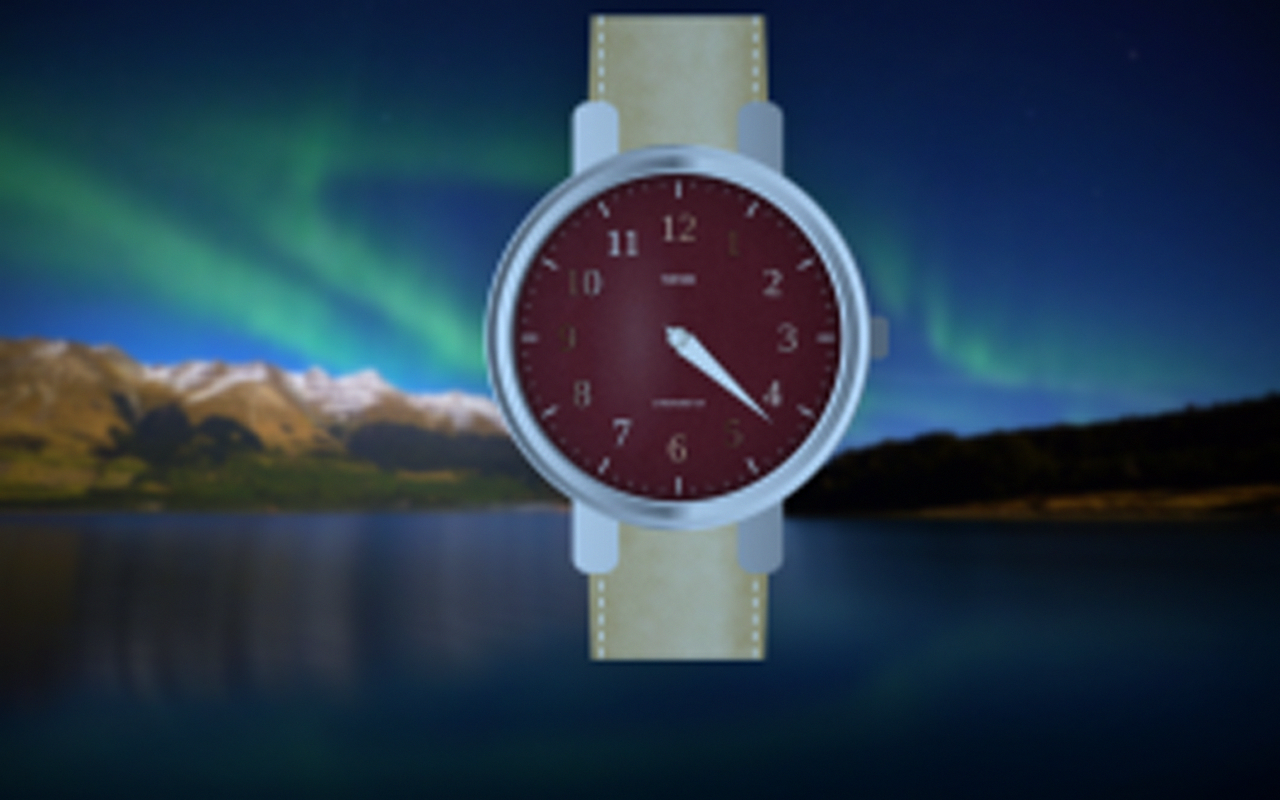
4:22
